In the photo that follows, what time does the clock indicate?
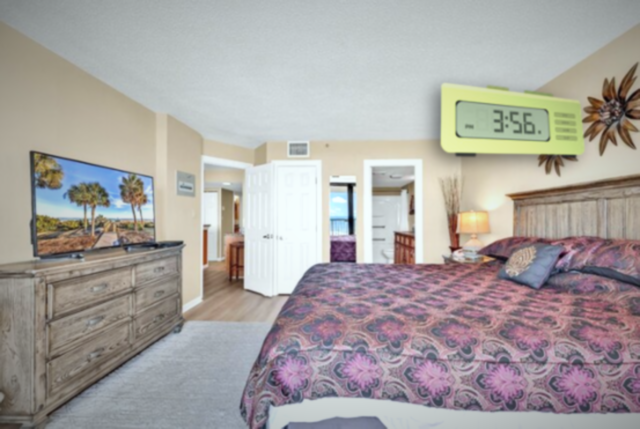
3:56
